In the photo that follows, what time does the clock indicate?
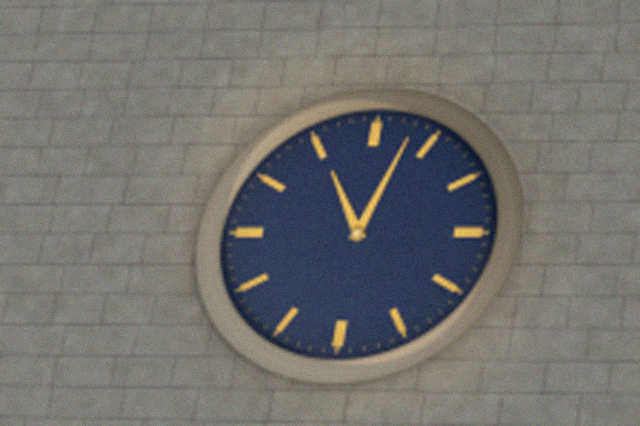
11:03
